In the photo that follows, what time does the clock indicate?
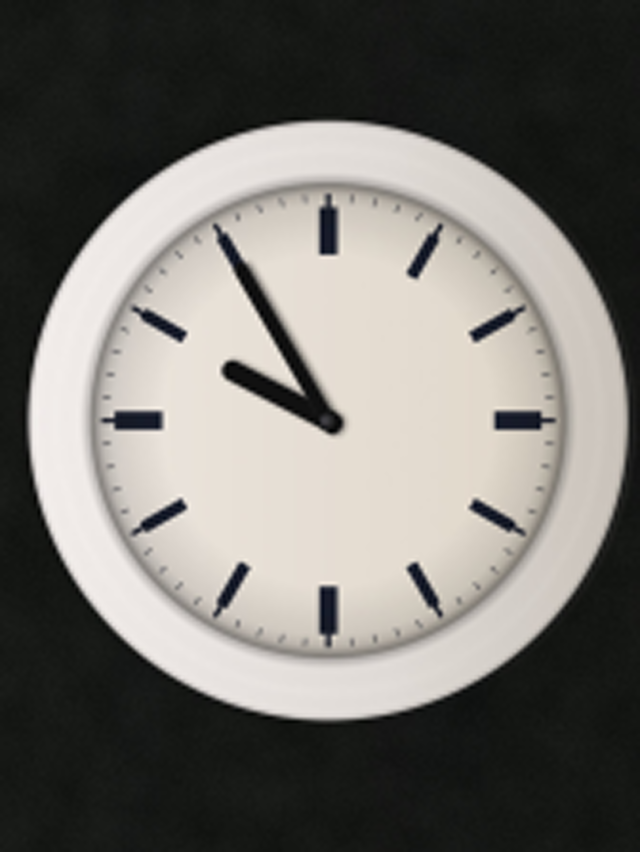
9:55
